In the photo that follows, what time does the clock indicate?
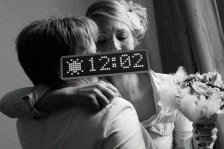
12:02
